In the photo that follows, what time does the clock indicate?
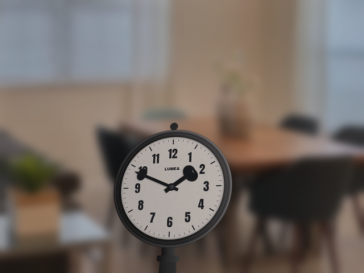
1:49
